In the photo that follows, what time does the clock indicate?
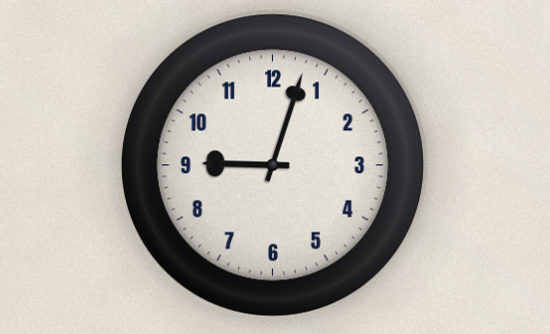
9:03
